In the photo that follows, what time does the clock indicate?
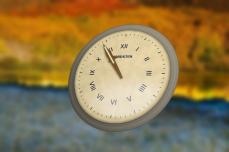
10:54
